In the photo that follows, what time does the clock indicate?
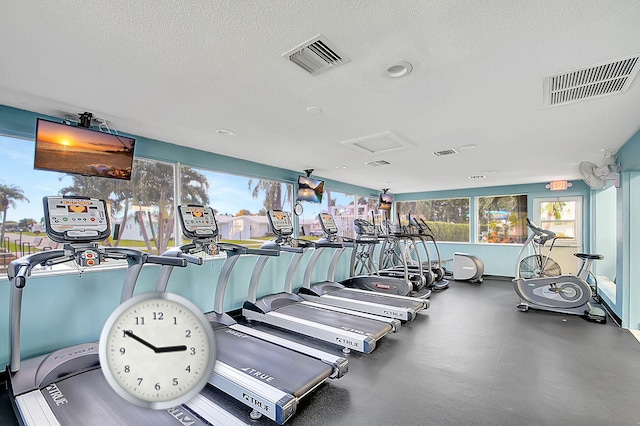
2:50
